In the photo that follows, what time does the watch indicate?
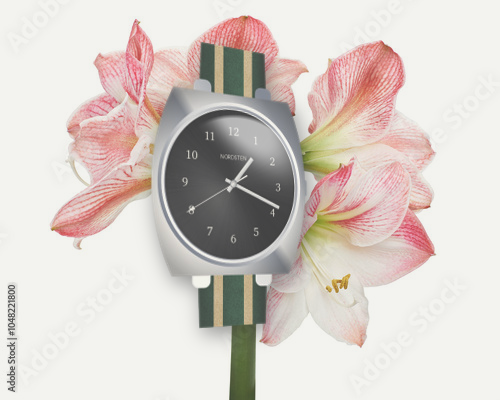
1:18:40
